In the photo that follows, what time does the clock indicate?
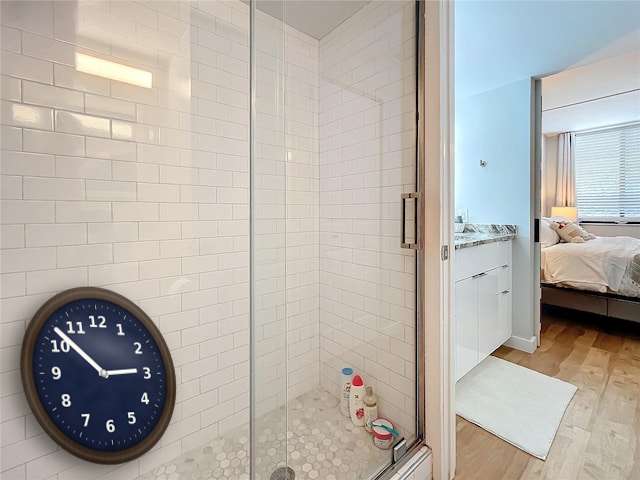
2:52
